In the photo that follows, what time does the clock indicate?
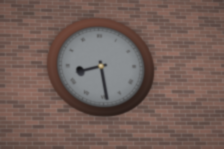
8:29
